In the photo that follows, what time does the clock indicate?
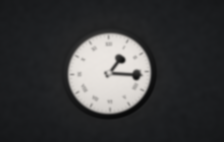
1:16
